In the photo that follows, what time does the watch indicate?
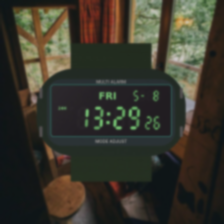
13:29:26
